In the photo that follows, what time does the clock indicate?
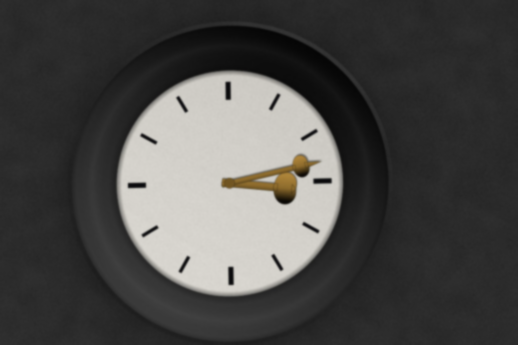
3:13
